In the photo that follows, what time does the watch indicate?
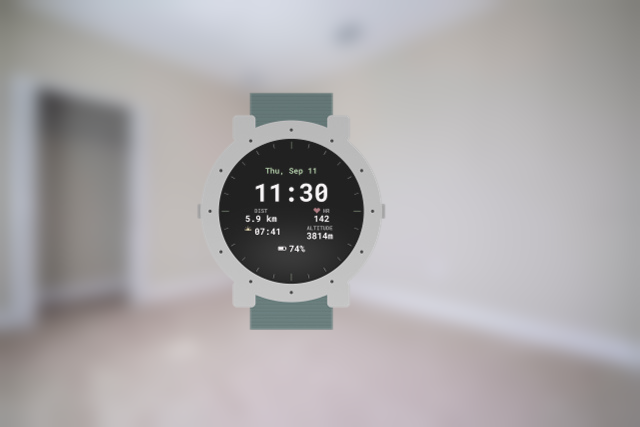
11:30
